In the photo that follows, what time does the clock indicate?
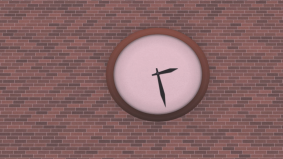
2:28
